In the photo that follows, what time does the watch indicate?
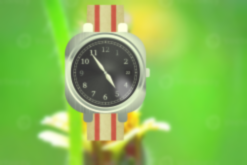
4:54
